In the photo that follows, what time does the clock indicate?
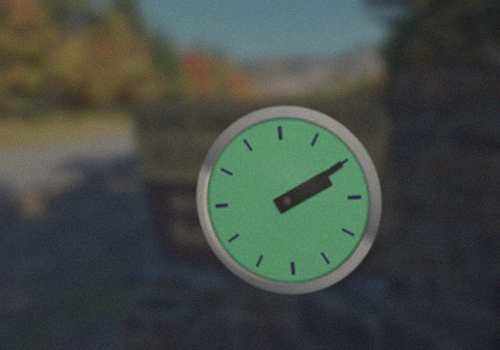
2:10
